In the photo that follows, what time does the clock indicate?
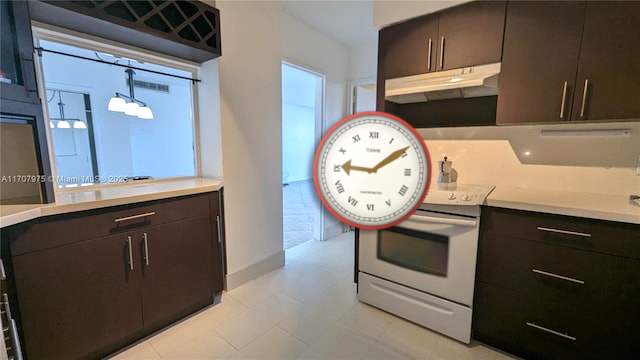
9:09
